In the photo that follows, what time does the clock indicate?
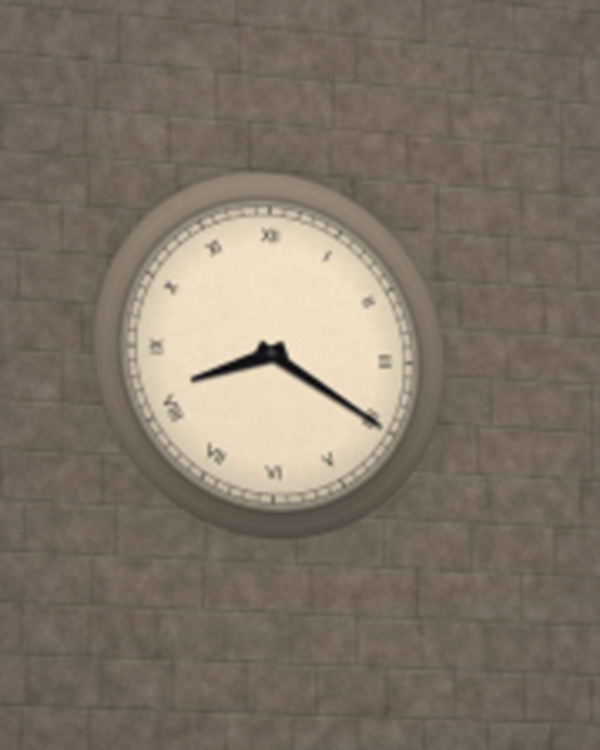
8:20
